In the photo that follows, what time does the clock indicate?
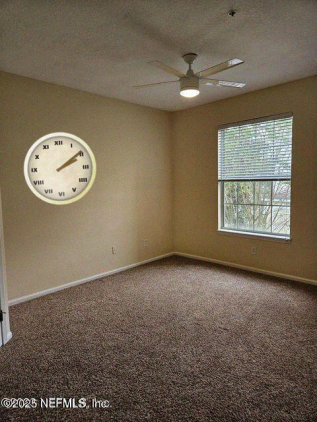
2:09
